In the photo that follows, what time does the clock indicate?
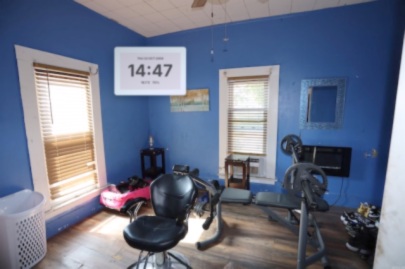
14:47
